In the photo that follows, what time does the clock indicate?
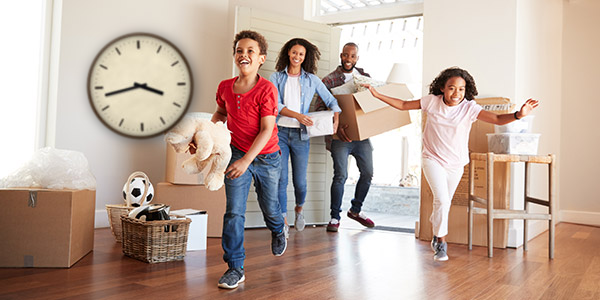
3:43
